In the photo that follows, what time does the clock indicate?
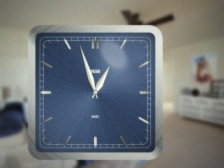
12:57
